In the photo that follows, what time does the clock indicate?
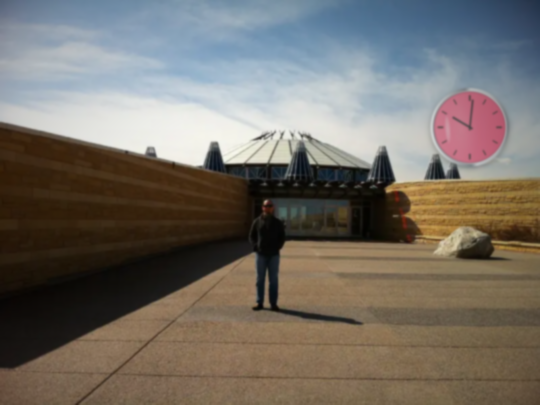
10:01
